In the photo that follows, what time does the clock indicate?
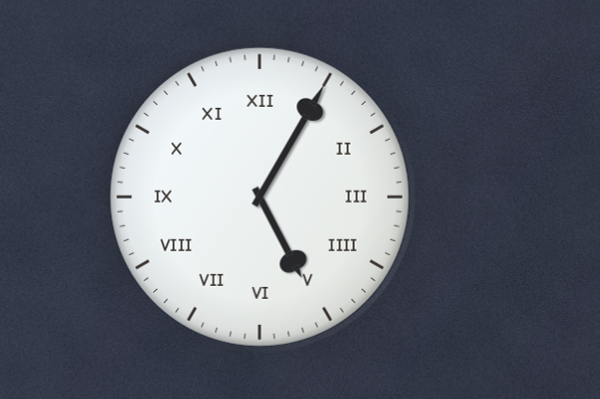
5:05
